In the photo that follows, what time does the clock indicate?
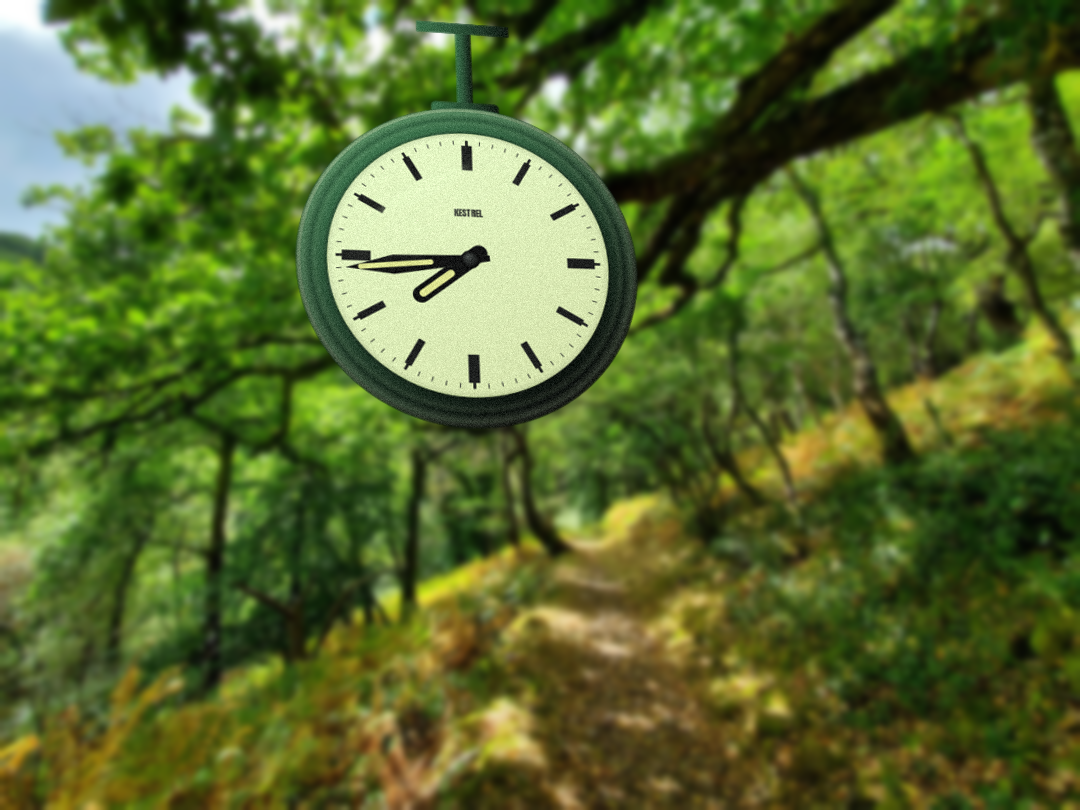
7:44
